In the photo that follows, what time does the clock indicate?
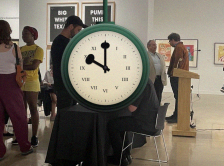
10:00
